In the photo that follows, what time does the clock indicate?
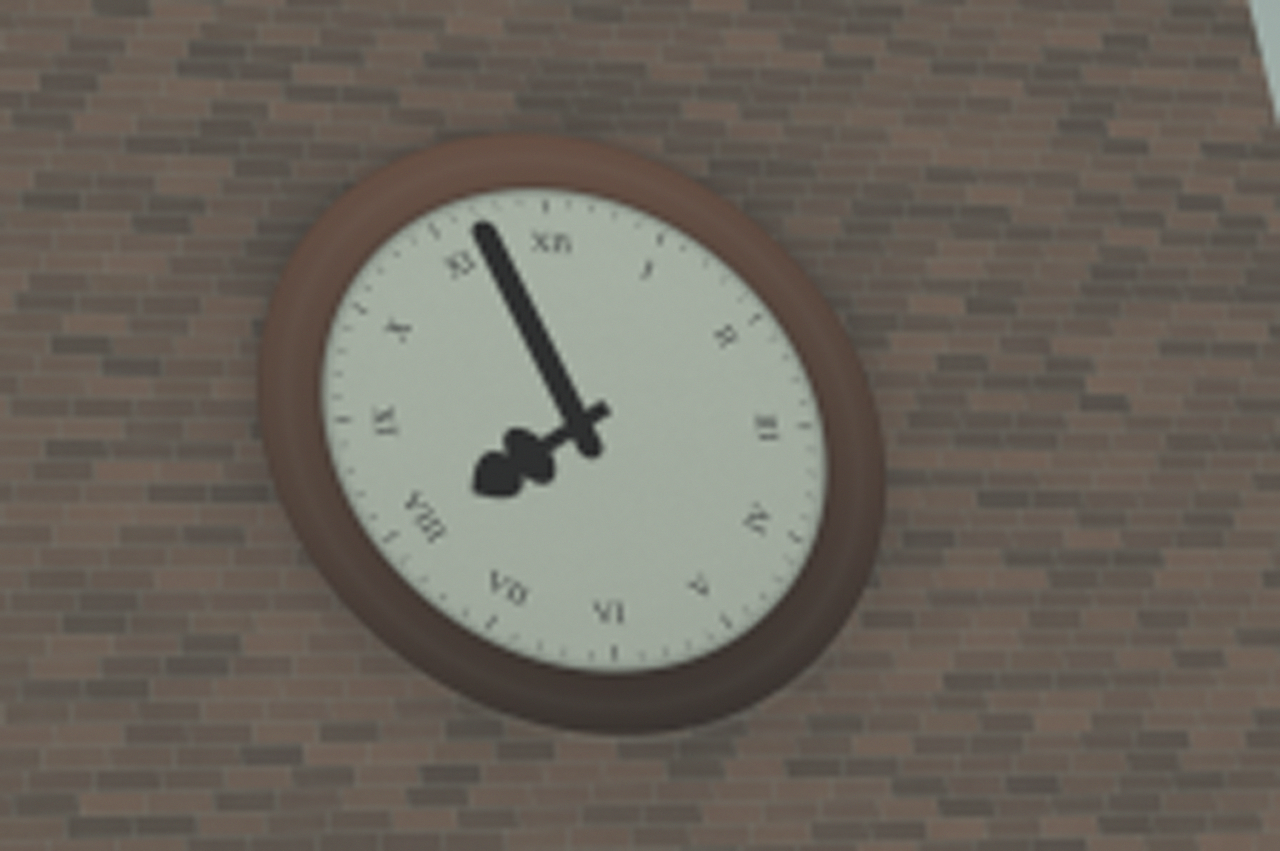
7:57
